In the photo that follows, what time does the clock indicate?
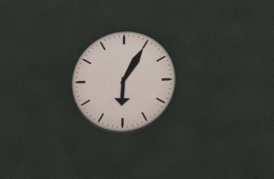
6:05
